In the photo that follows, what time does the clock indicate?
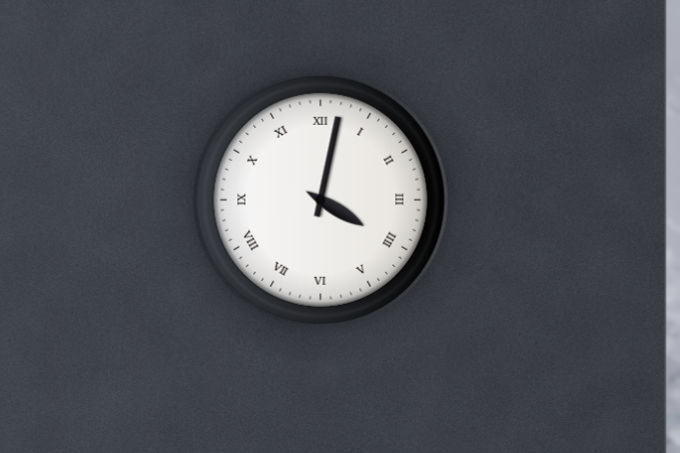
4:02
